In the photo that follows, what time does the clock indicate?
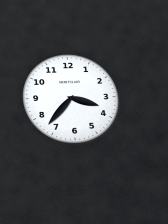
3:37
